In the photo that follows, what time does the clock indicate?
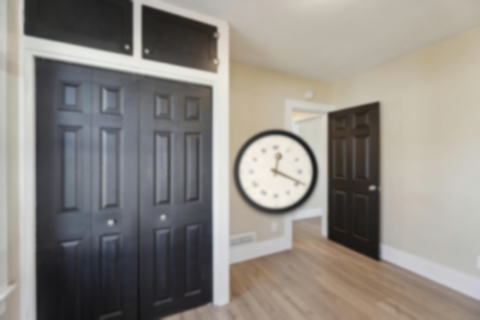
12:19
